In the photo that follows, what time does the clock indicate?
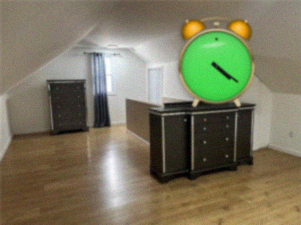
4:21
